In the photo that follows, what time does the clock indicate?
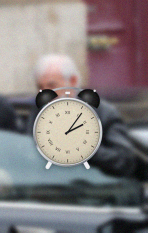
2:06
